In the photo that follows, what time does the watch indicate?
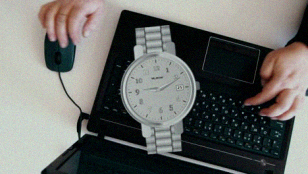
9:11
